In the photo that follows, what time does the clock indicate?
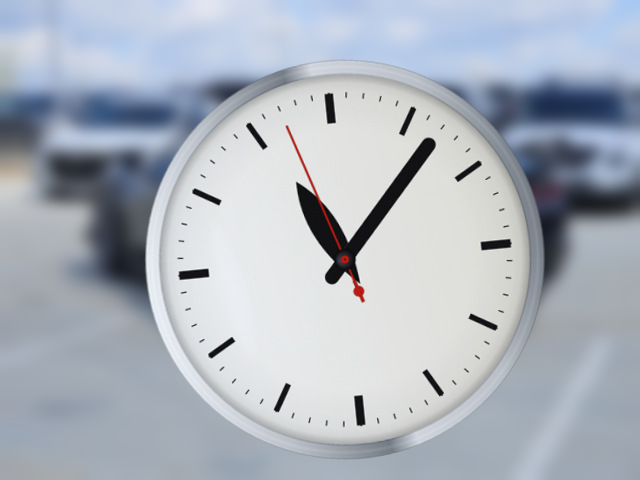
11:06:57
